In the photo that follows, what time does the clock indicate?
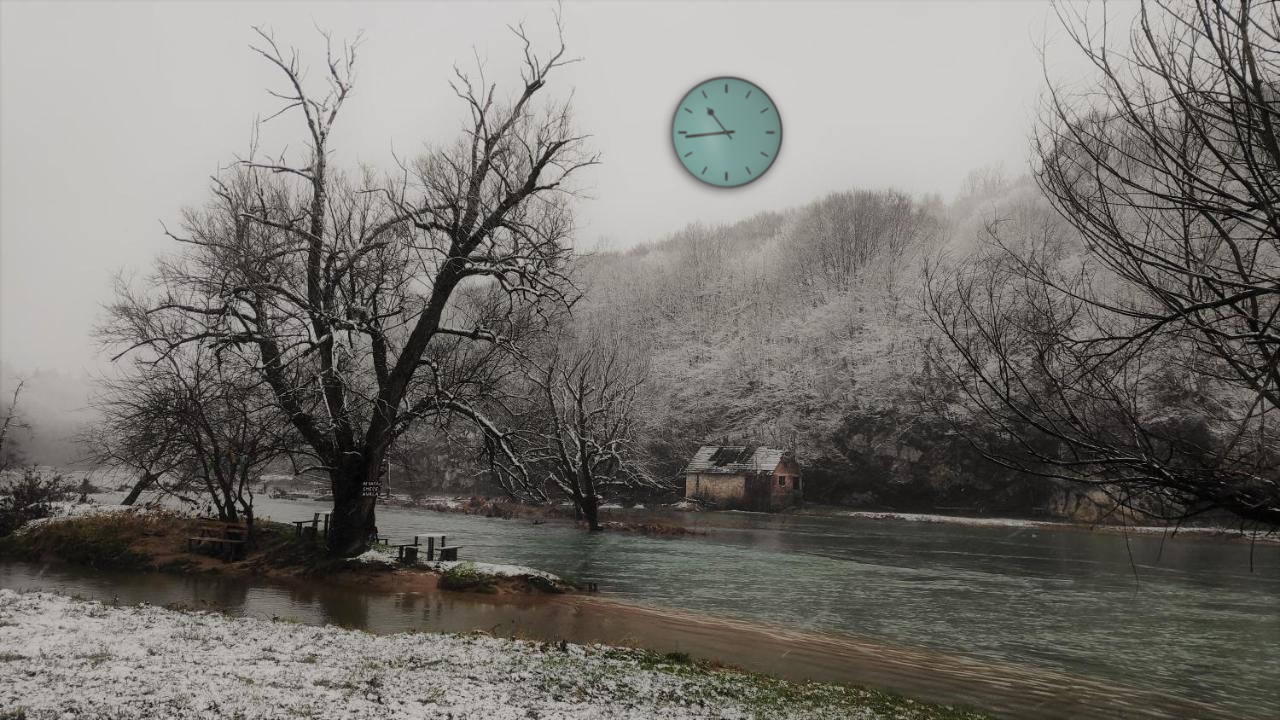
10:44
